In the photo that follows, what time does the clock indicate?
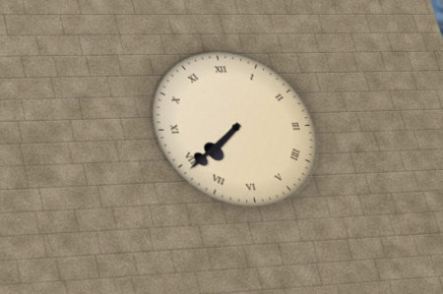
7:39
